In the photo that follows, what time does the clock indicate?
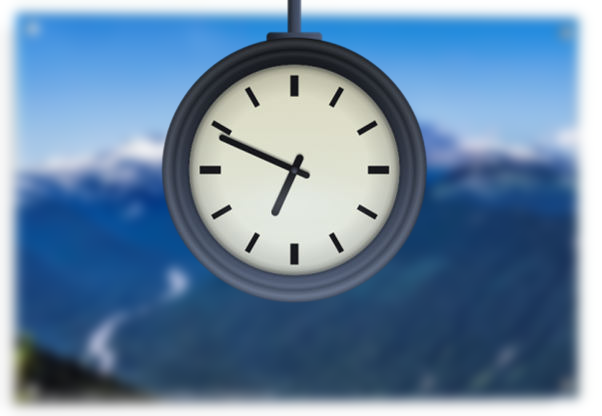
6:49
